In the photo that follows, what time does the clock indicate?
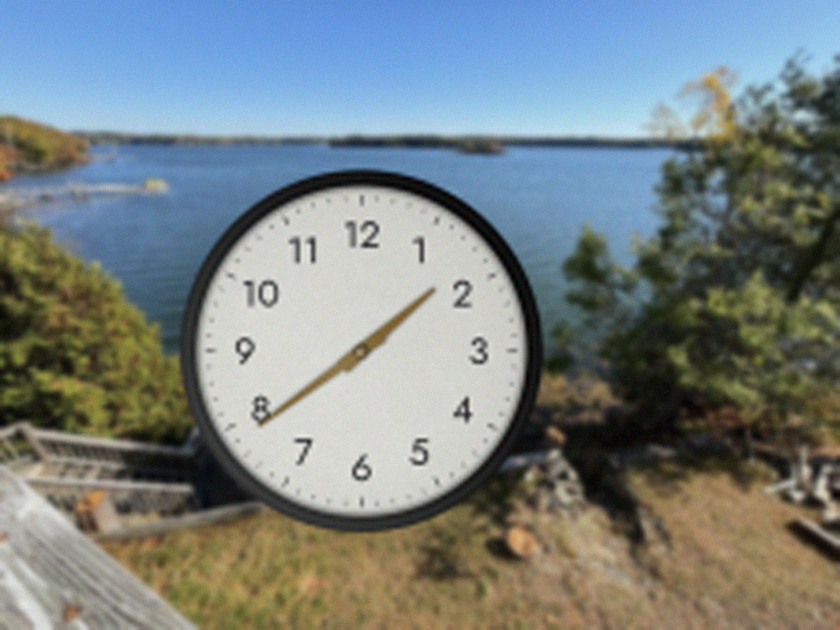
1:39
